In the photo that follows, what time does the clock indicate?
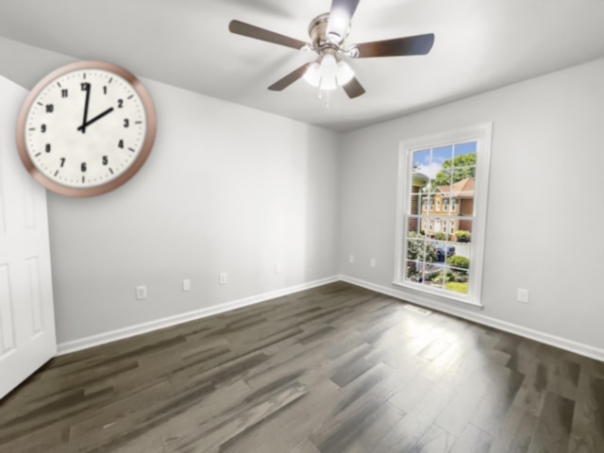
2:01
